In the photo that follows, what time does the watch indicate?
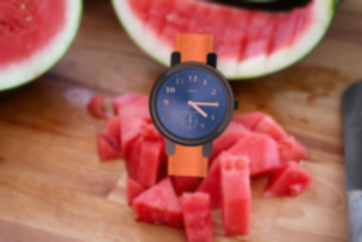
4:15
